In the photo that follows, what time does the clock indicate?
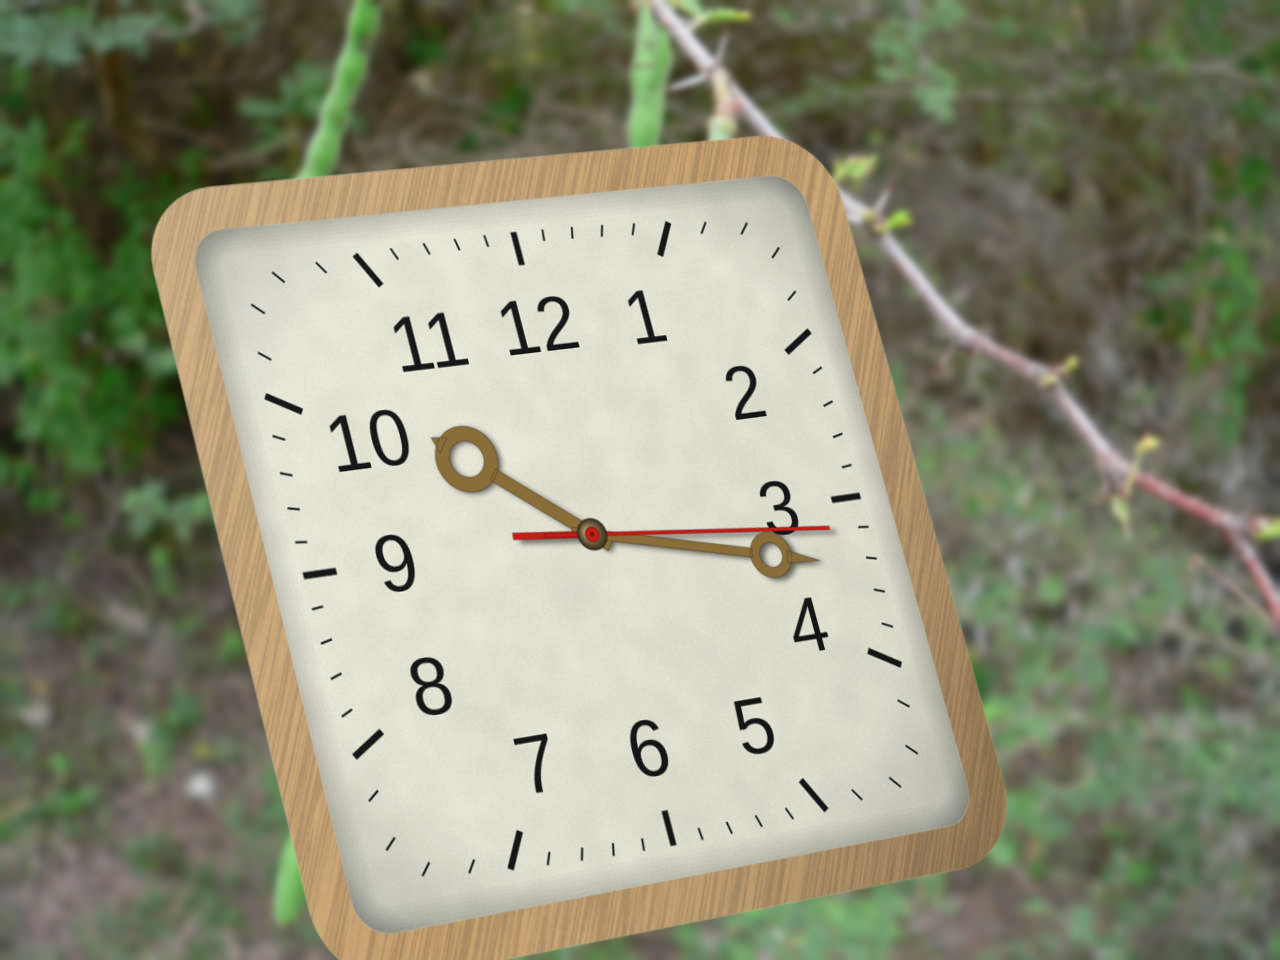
10:17:16
